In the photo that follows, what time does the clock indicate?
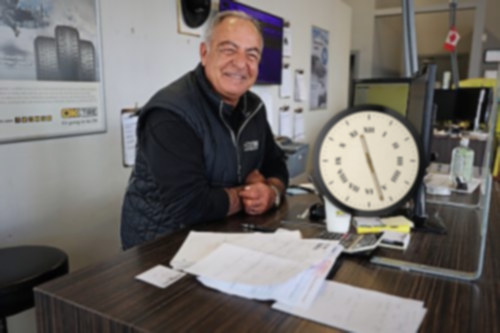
11:27
